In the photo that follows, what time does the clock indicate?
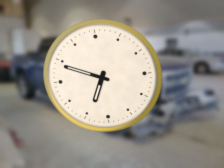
6:49
